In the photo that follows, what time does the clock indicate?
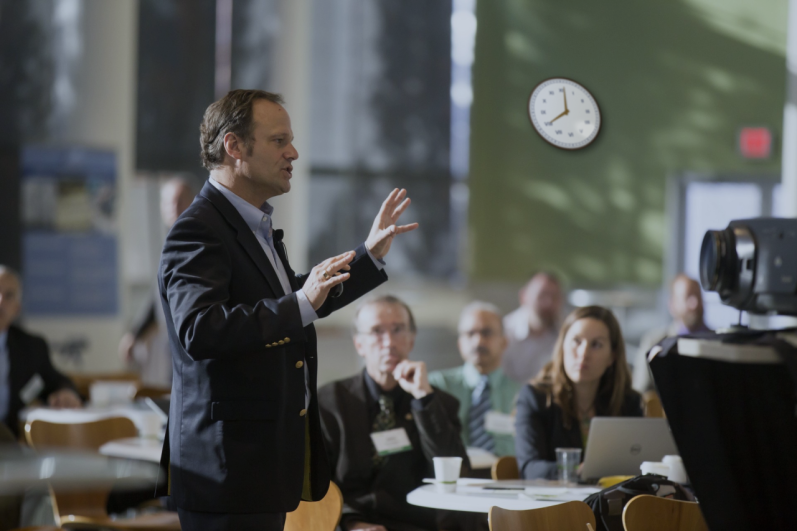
8:01
